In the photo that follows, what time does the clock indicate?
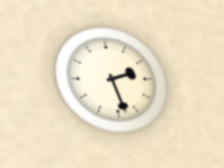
2:28
